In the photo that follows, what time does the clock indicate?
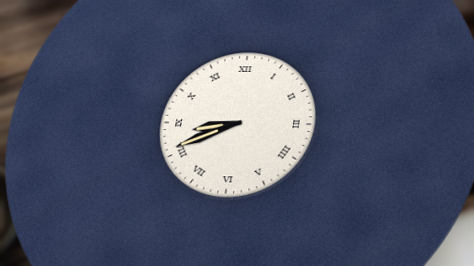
8:41
